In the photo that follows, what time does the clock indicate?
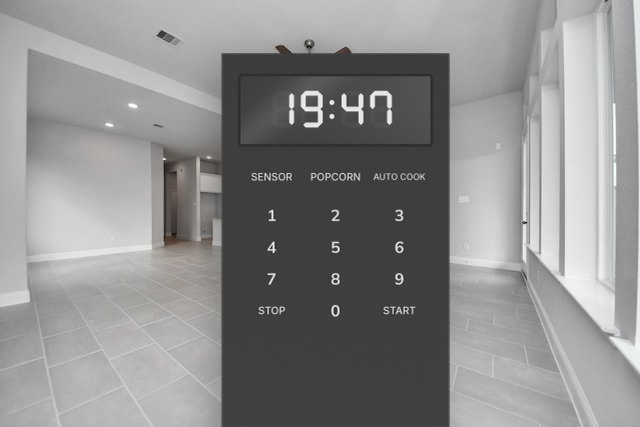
19:47
